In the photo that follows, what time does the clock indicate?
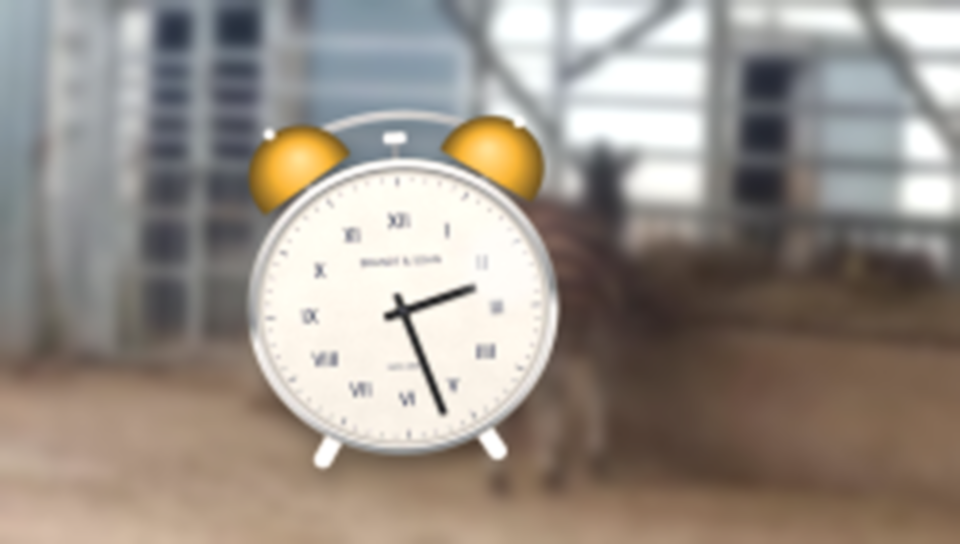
2:27
